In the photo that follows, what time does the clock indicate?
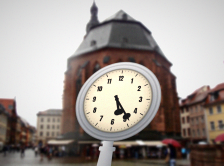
5:24
